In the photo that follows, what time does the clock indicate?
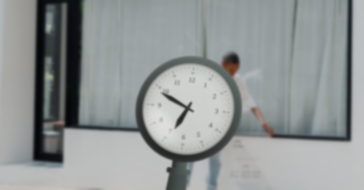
6:49
